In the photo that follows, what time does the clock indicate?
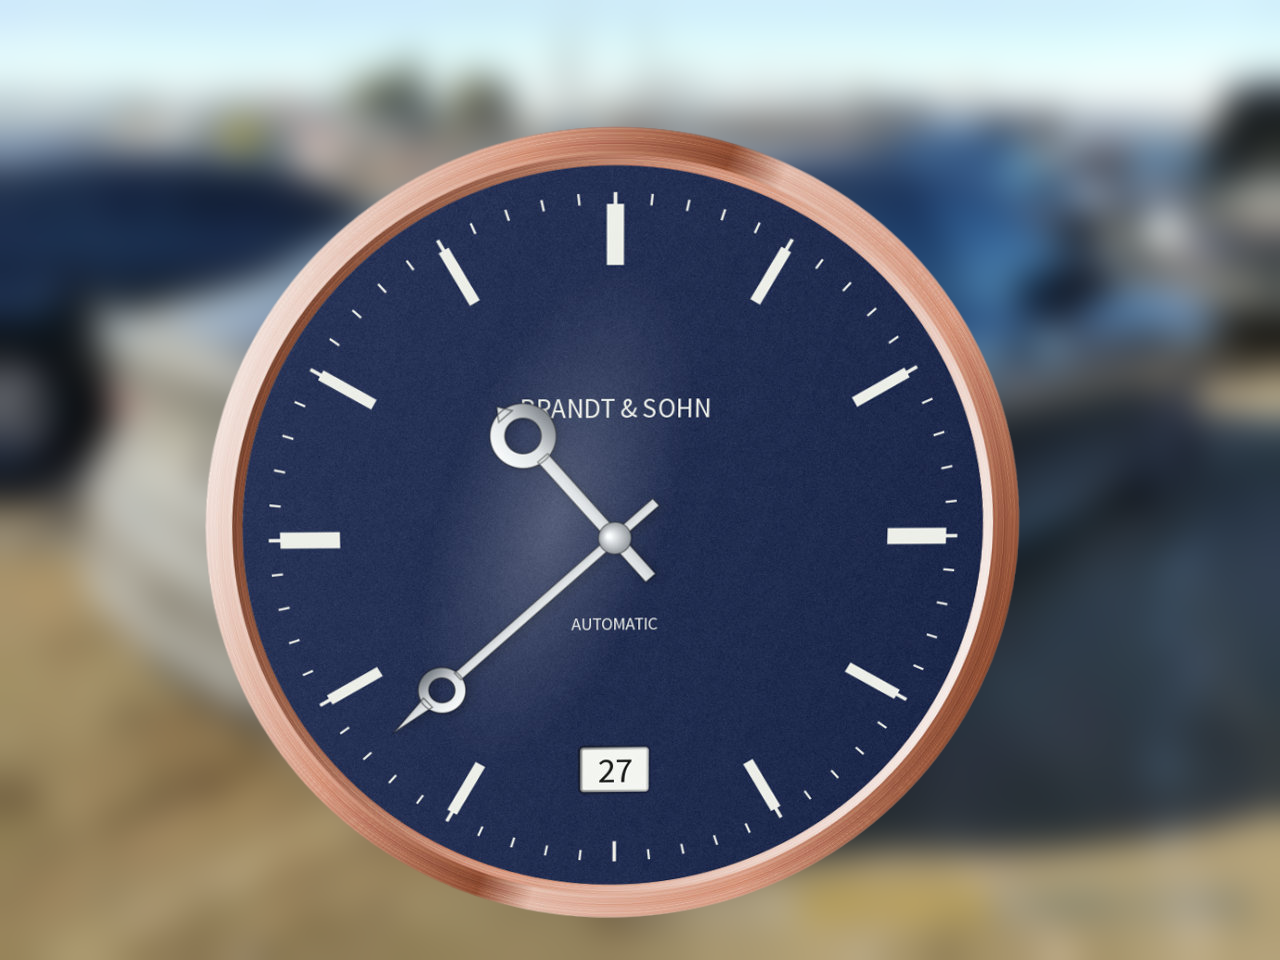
10:38
